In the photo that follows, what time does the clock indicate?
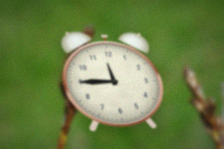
11:45
